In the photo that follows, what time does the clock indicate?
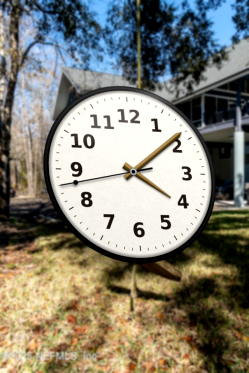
4:08:43
